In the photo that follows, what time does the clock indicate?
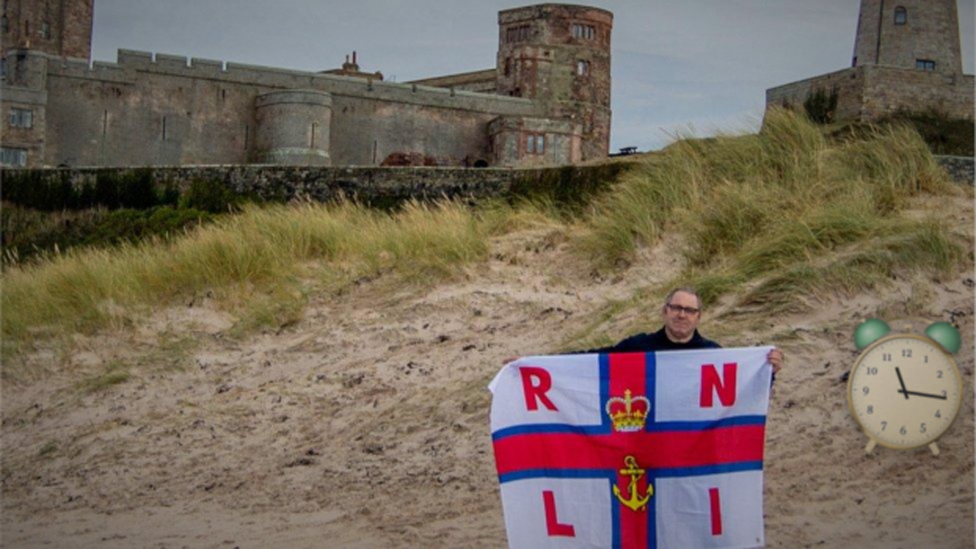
11:16
